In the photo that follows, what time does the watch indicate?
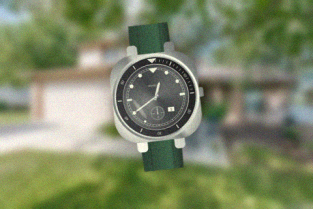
12:40
